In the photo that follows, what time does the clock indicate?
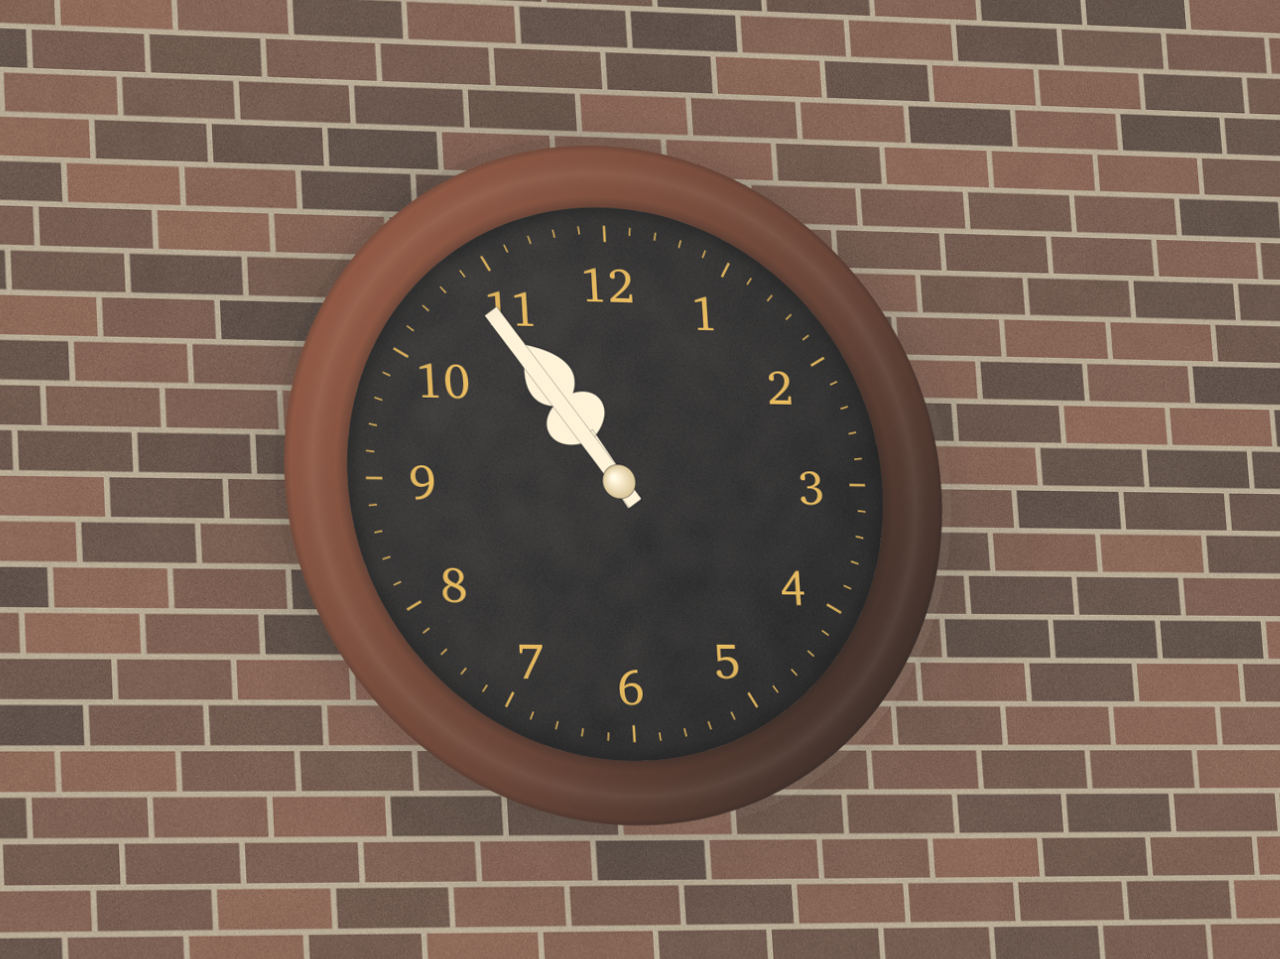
10:54
